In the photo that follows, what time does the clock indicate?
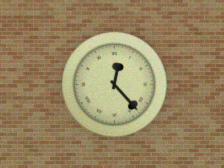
12:23
